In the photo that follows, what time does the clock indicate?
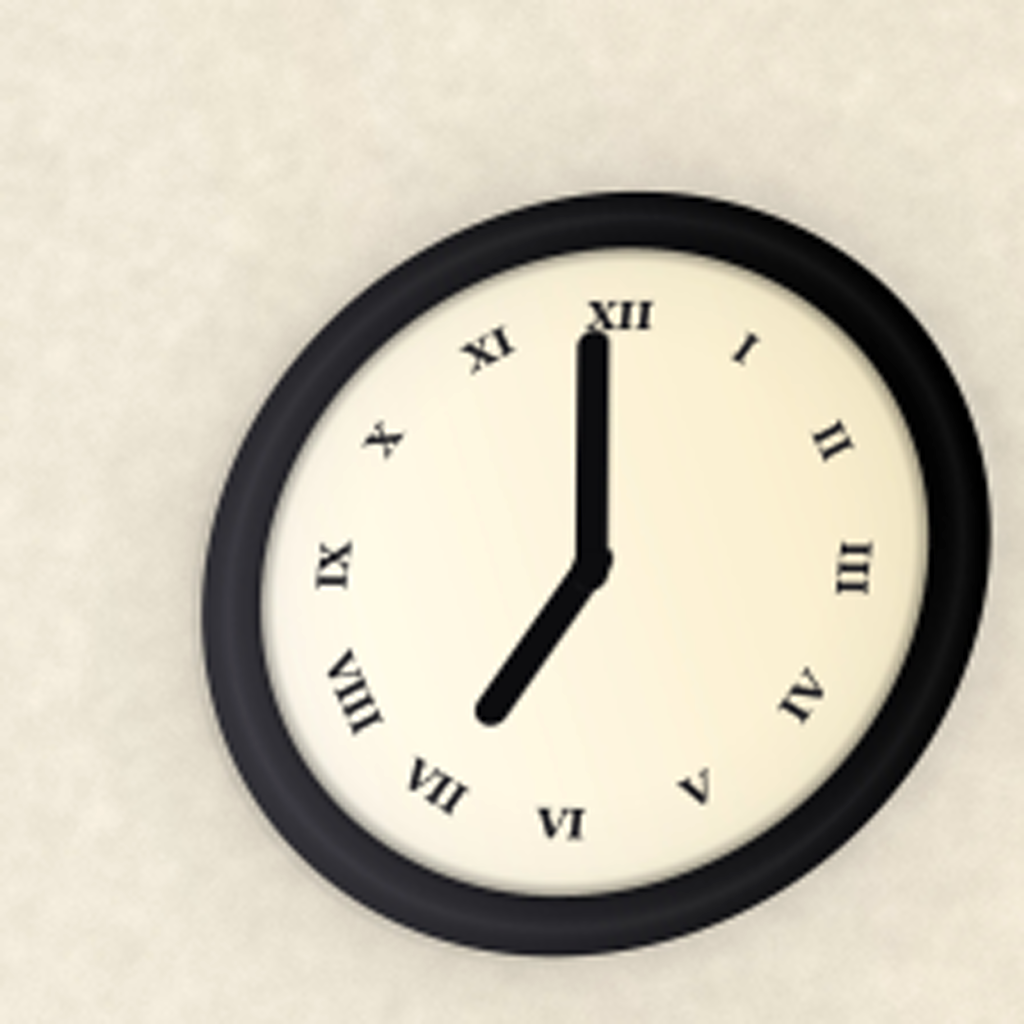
6:59
